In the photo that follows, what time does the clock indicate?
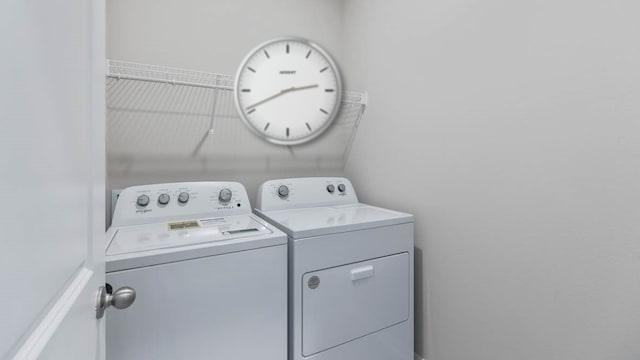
2:41
